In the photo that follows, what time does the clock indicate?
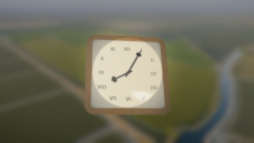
8:05
